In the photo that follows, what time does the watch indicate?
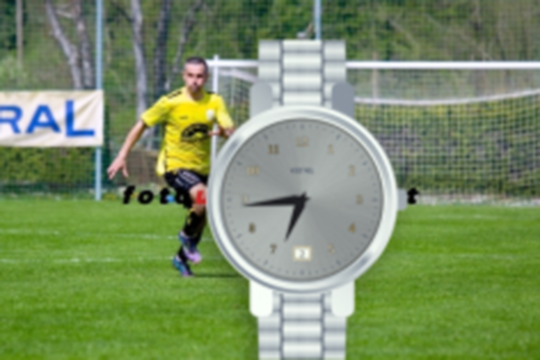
6:44
